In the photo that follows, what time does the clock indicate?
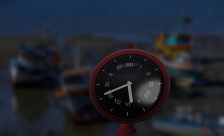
5:41
